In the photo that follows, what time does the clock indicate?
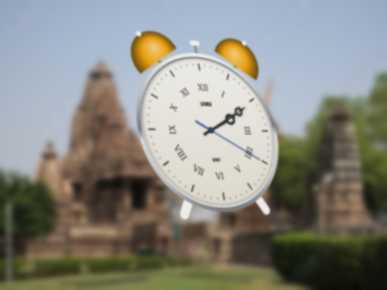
2:10:20
